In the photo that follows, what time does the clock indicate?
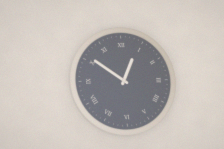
12:51
